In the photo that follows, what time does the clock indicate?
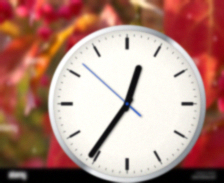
12:35:52
